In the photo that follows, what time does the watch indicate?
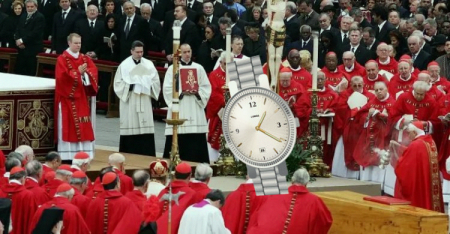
1:21
